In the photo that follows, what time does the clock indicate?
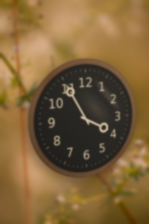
3:55
